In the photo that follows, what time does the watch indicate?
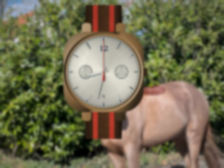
8:32
